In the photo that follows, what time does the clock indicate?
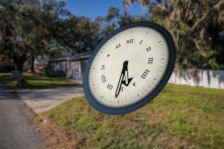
5:31
